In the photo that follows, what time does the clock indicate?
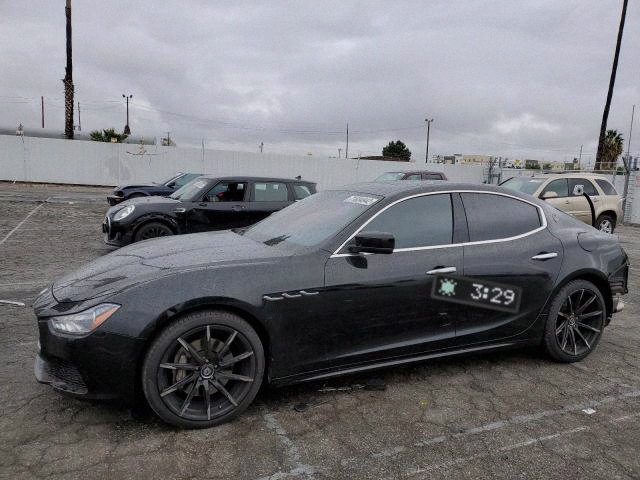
3:29
